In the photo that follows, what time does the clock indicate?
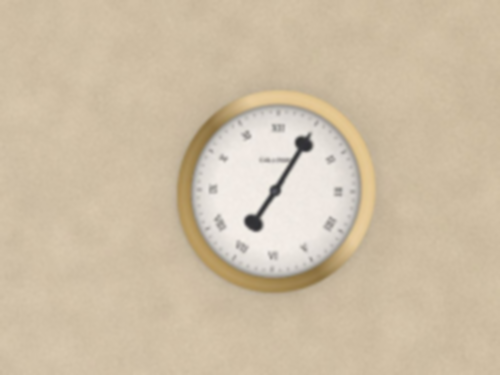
7:05
